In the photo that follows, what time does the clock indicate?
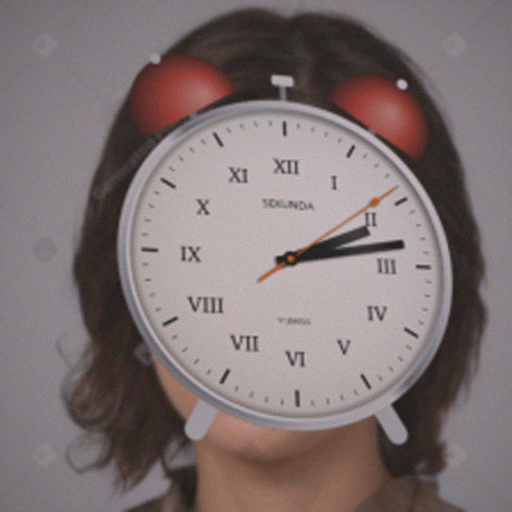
2:13:09
